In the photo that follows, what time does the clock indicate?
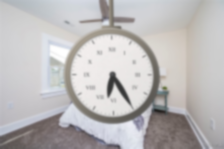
6:25
